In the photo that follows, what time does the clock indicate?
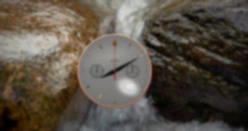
8:10
